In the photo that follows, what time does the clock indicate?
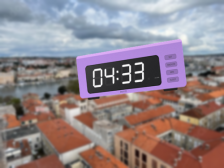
4:33
